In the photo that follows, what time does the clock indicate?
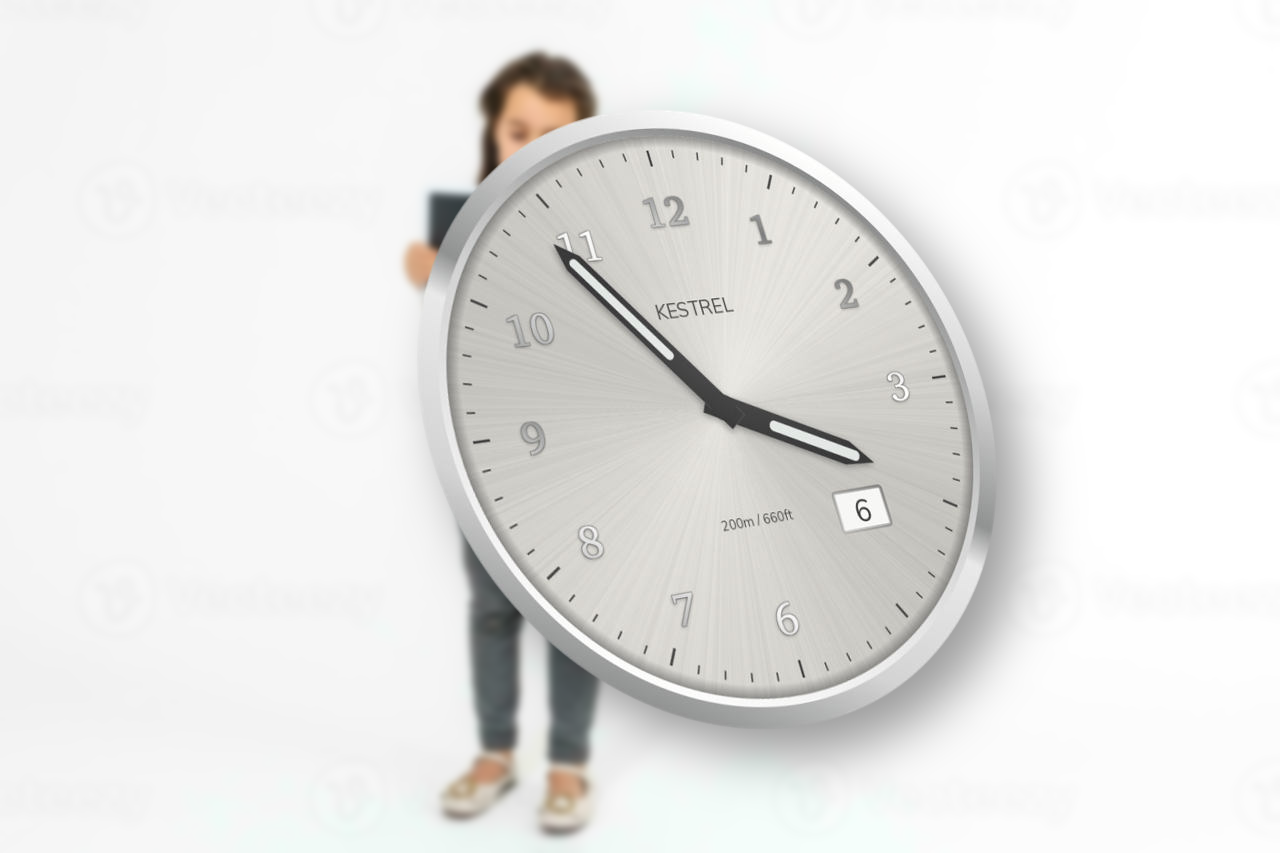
3:54
